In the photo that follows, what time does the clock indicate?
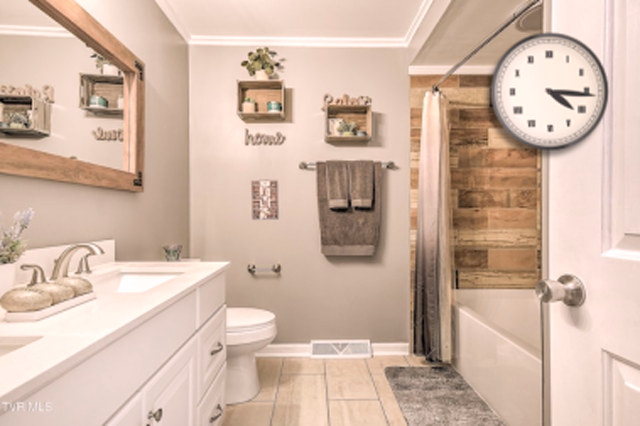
4:16
